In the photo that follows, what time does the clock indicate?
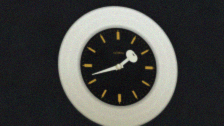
1:42
